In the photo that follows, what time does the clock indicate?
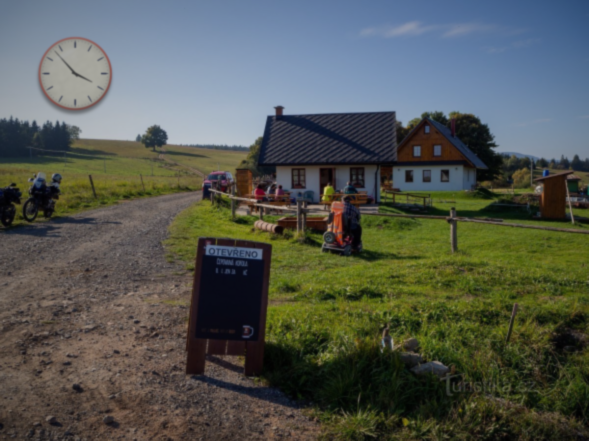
3:53
